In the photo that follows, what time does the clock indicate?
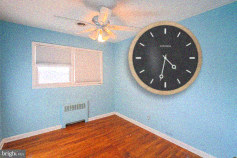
4:32
